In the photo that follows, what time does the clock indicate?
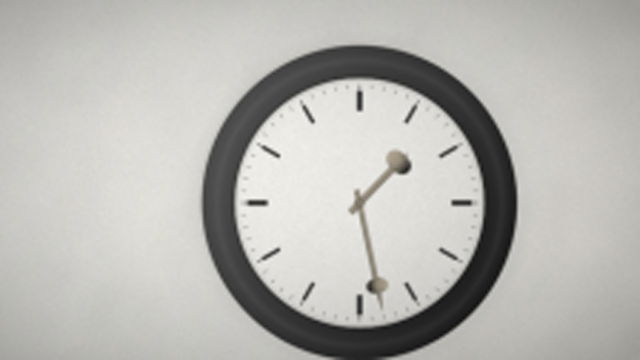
1:28
